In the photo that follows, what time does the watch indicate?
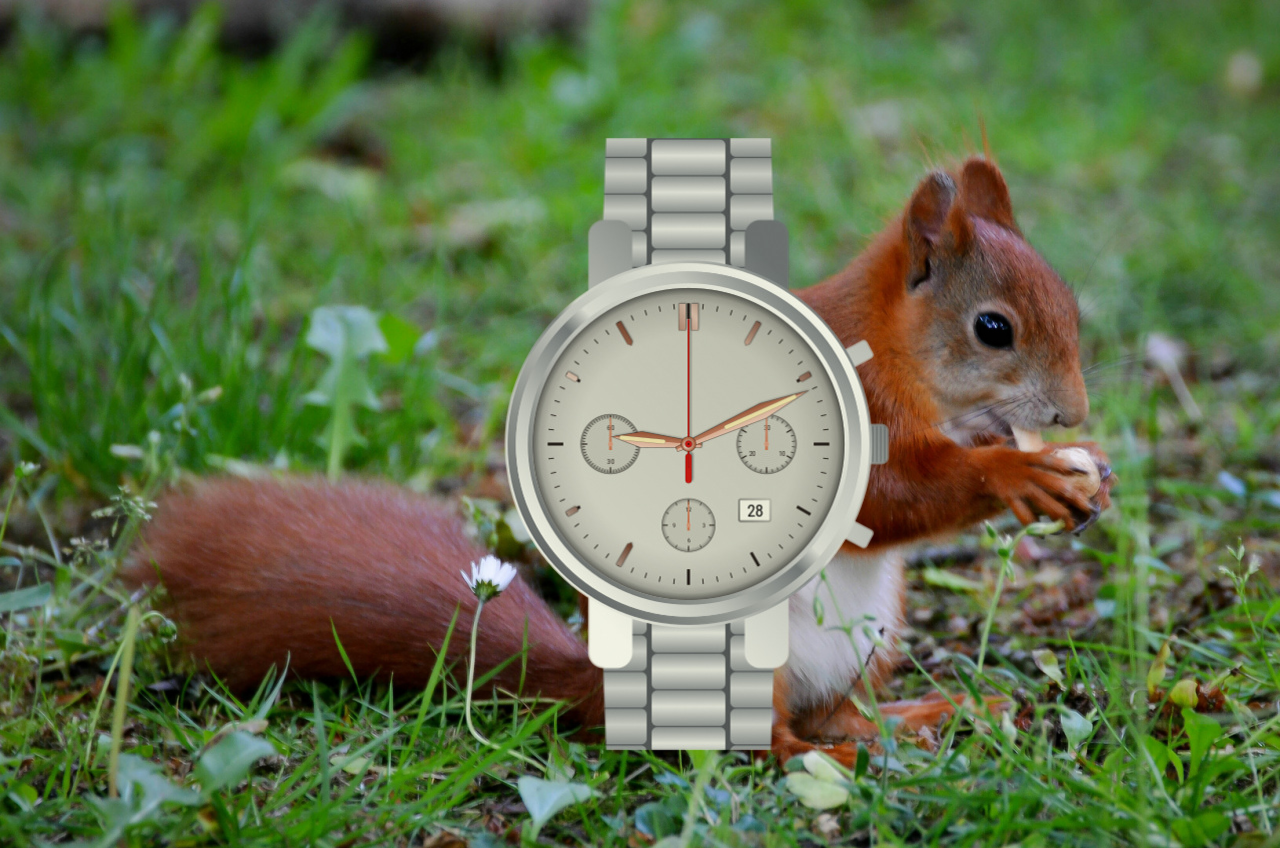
9:11
